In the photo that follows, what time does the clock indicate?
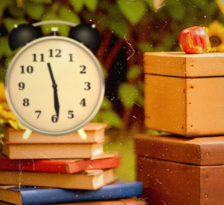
11:29
